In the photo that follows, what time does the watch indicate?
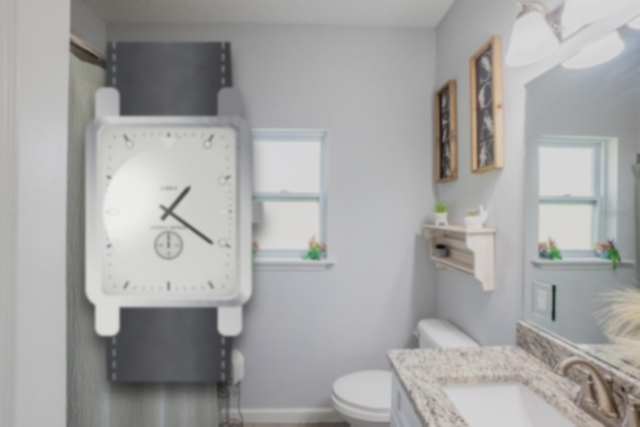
1:21
